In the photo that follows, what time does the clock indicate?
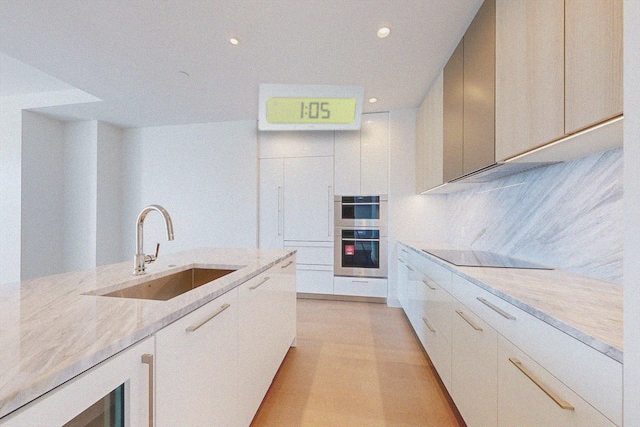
1:05
